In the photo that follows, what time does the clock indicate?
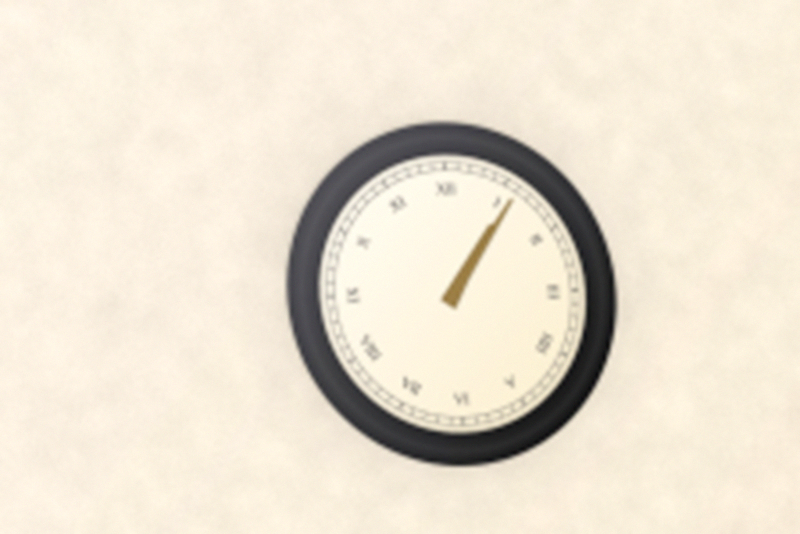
1:06
